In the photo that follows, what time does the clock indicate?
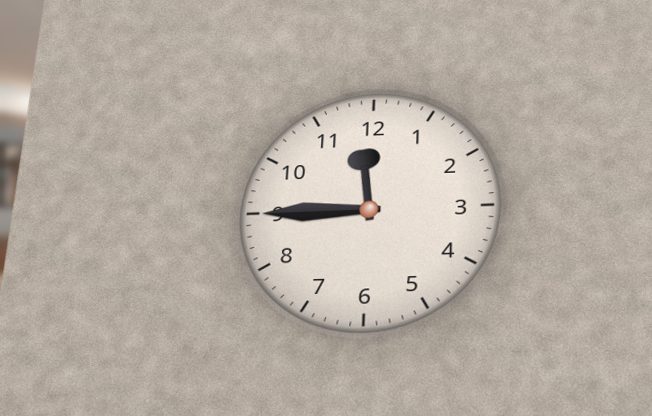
11:45
